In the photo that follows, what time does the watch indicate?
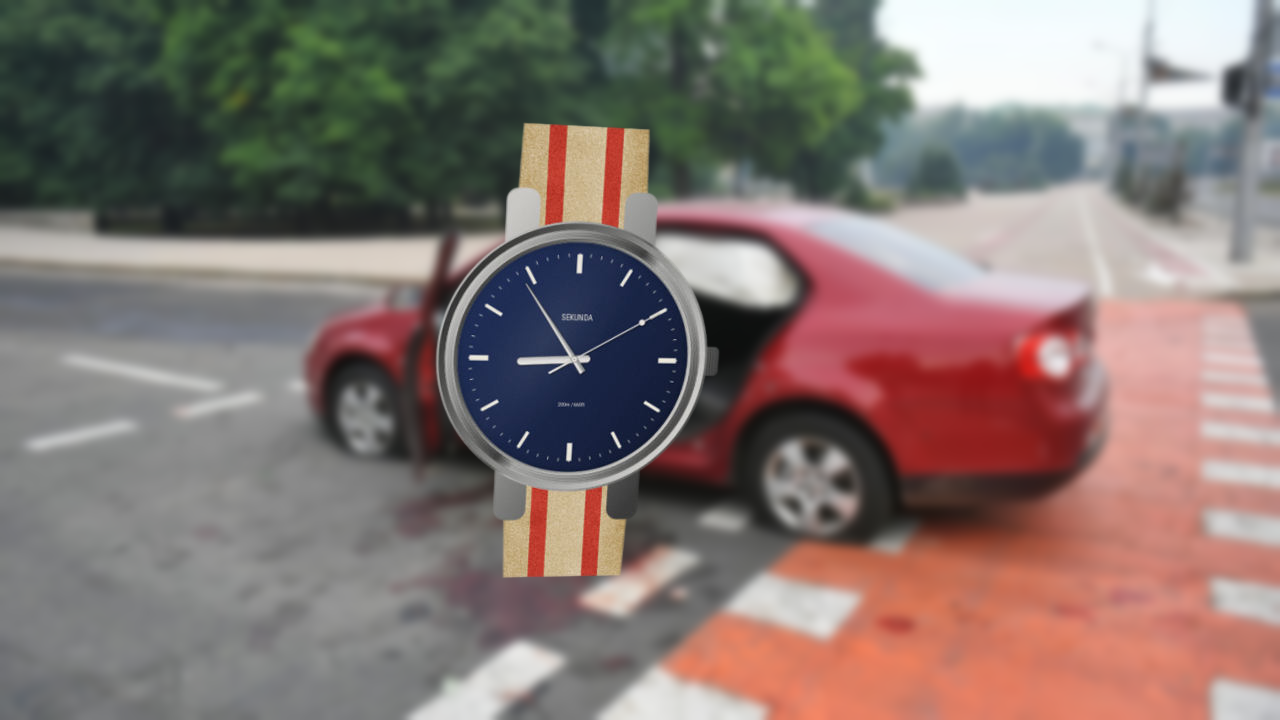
8:54:10
